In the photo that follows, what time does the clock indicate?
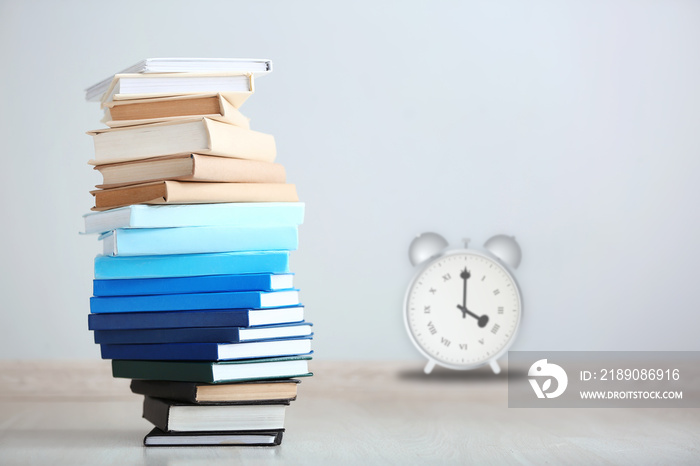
4:00
